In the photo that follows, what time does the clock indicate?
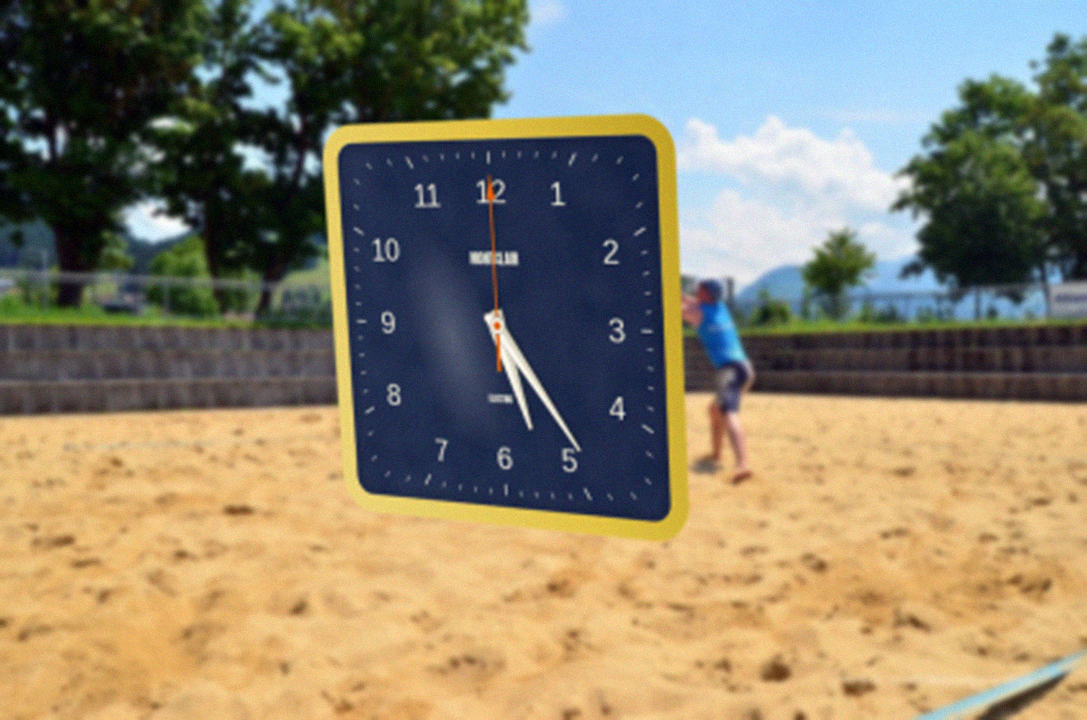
5:24:00
